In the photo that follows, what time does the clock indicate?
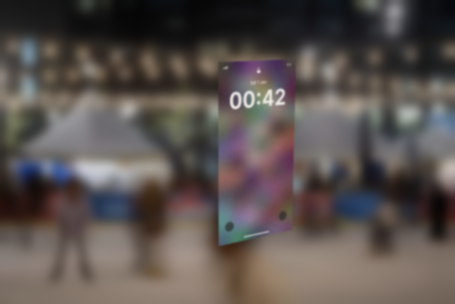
0:42
